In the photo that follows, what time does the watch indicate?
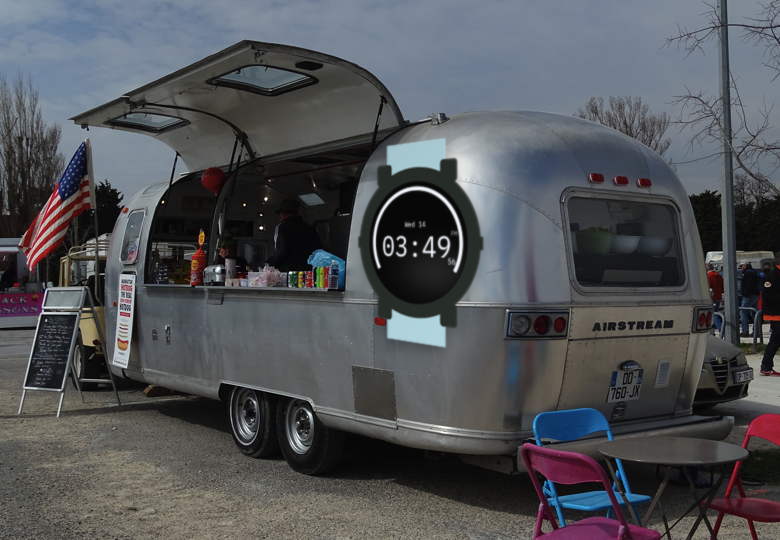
3:49
